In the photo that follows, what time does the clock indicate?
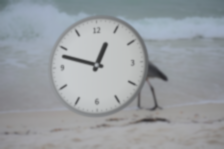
12:48
